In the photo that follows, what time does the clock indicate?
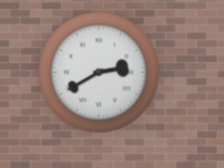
2:40
